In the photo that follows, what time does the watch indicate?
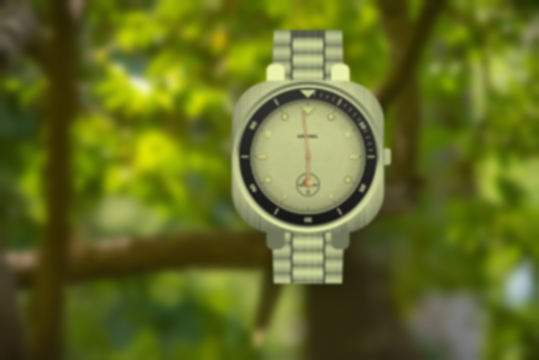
5:59
